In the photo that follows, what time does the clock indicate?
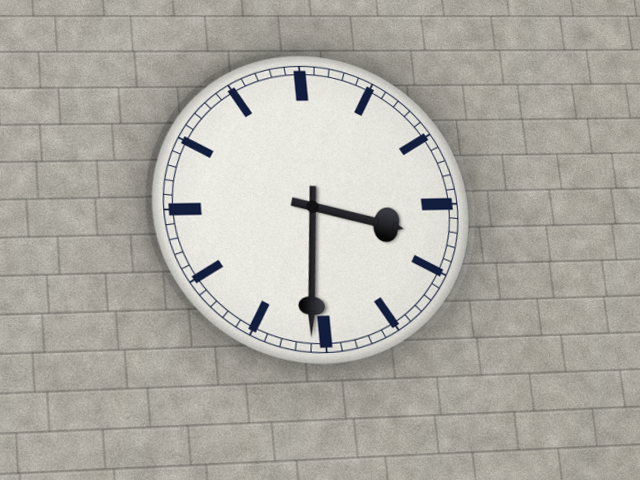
3:31
